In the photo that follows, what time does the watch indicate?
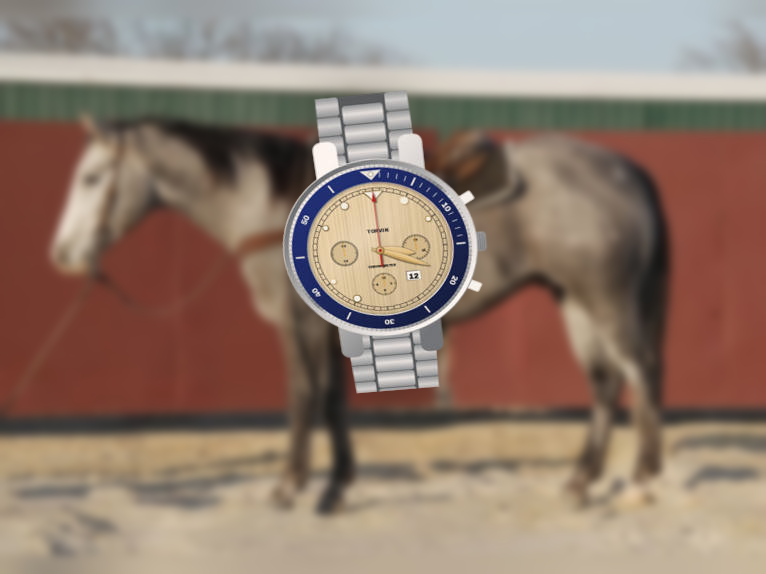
3:19
